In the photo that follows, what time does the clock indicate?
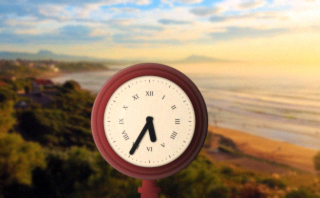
5:35
